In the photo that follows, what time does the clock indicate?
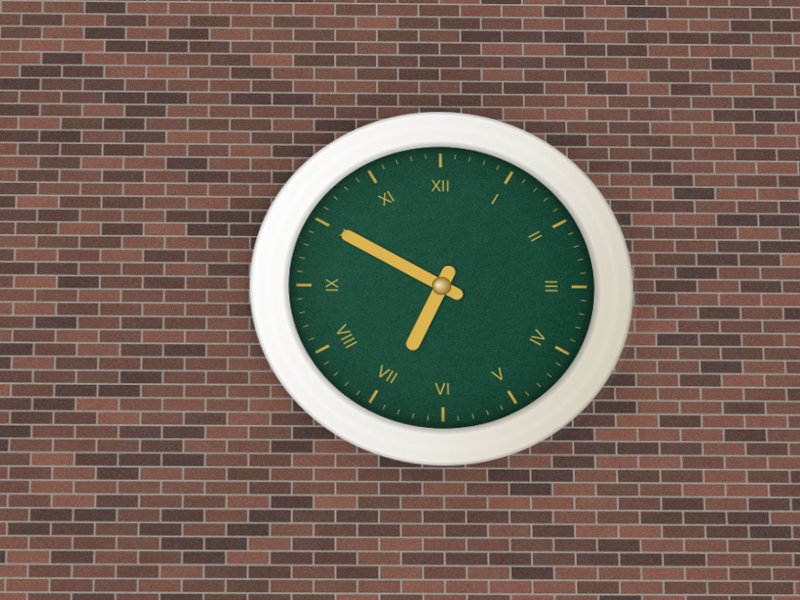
6:50
